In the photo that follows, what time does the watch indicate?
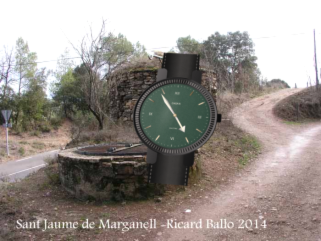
4:54
